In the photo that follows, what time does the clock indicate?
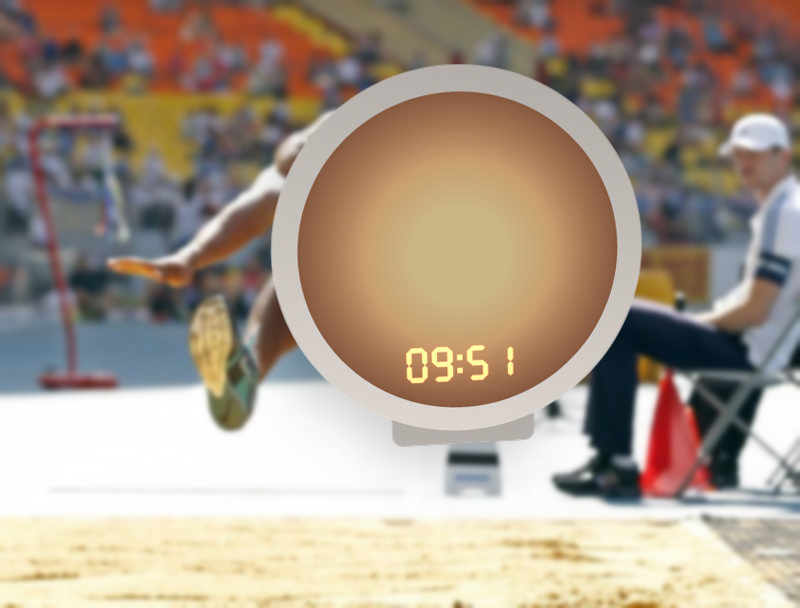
9:51
